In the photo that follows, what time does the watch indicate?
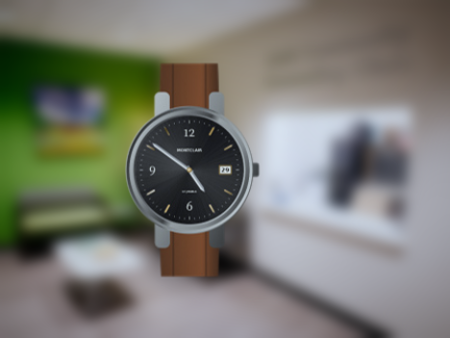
4:51
